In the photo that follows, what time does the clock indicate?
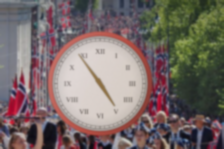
4:54
